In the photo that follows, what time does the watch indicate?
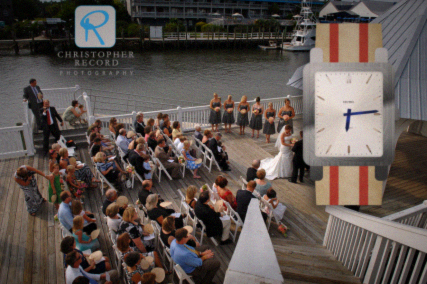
6:14
